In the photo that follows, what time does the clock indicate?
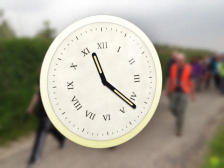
11:22
